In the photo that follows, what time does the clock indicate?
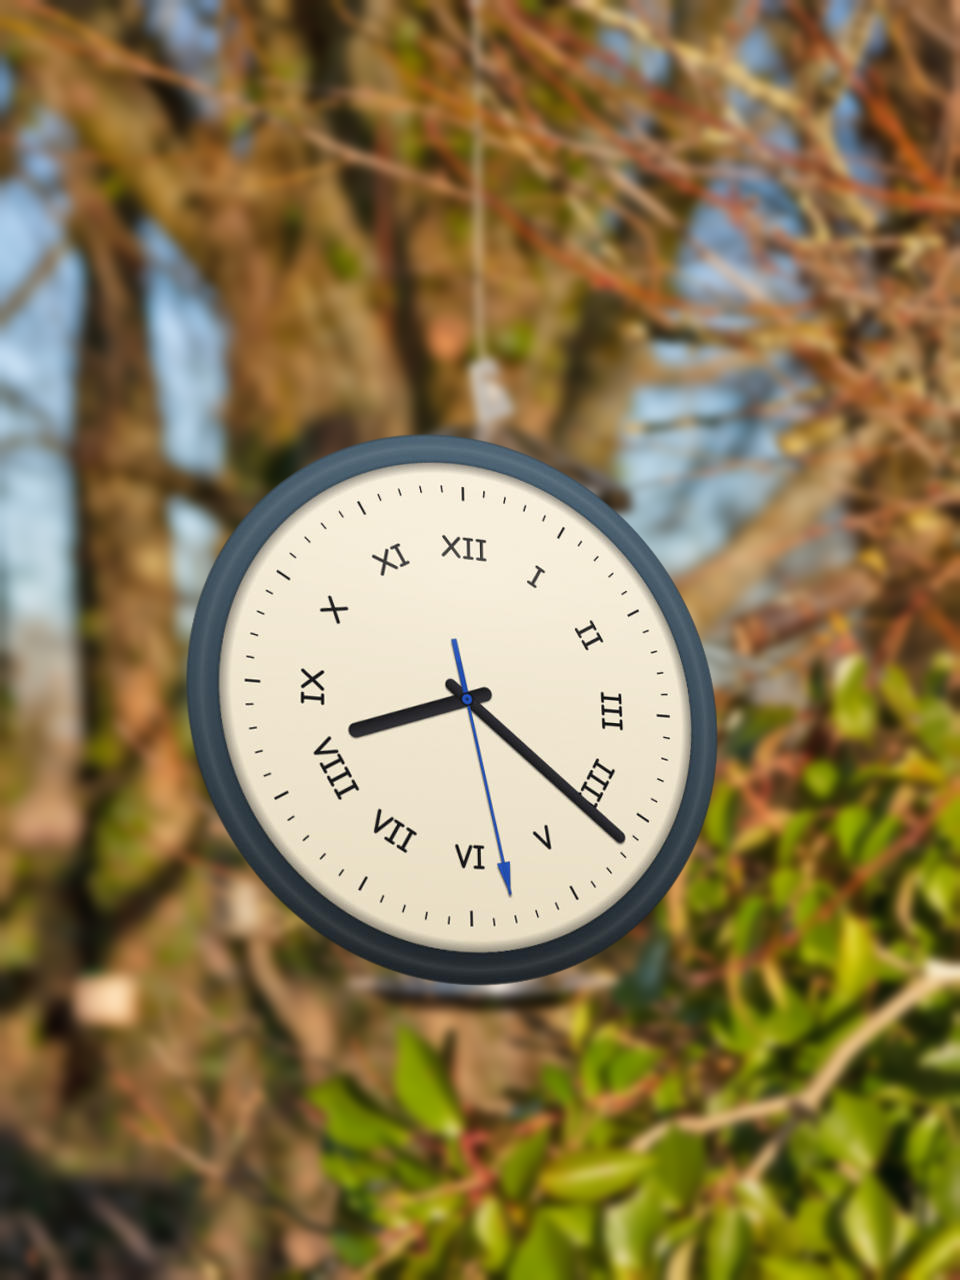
8:21:28
